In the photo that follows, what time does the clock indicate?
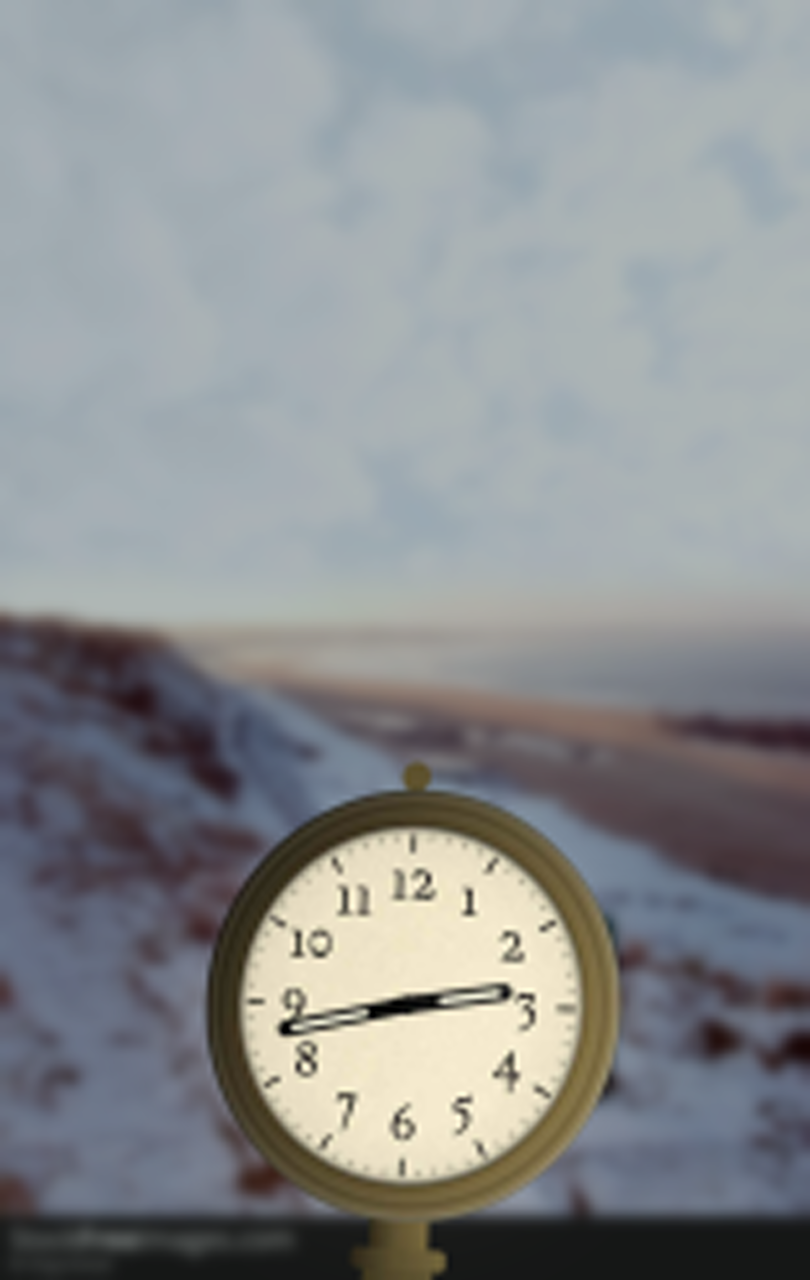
2:43
